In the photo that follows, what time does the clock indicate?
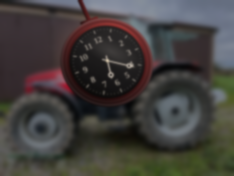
6:21
